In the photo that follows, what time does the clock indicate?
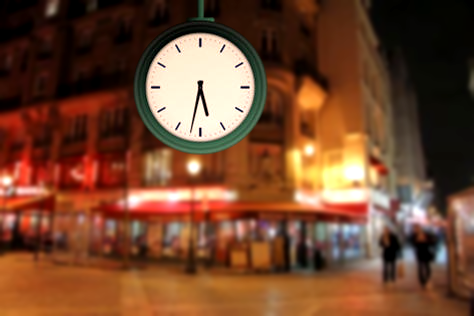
5:32
